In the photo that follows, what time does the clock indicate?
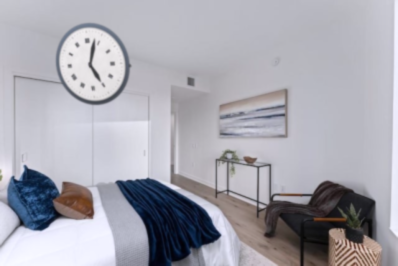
5:03
